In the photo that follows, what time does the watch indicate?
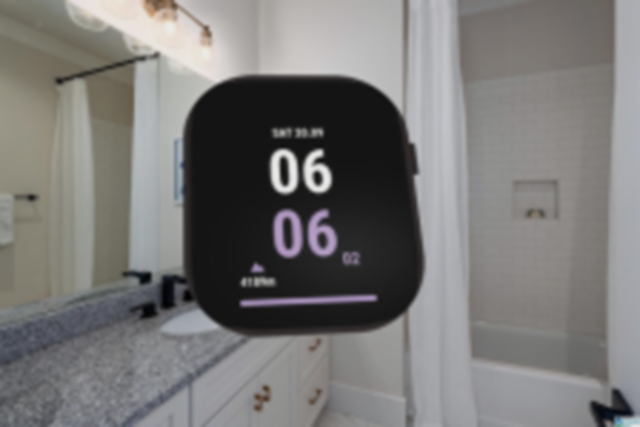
6:06
